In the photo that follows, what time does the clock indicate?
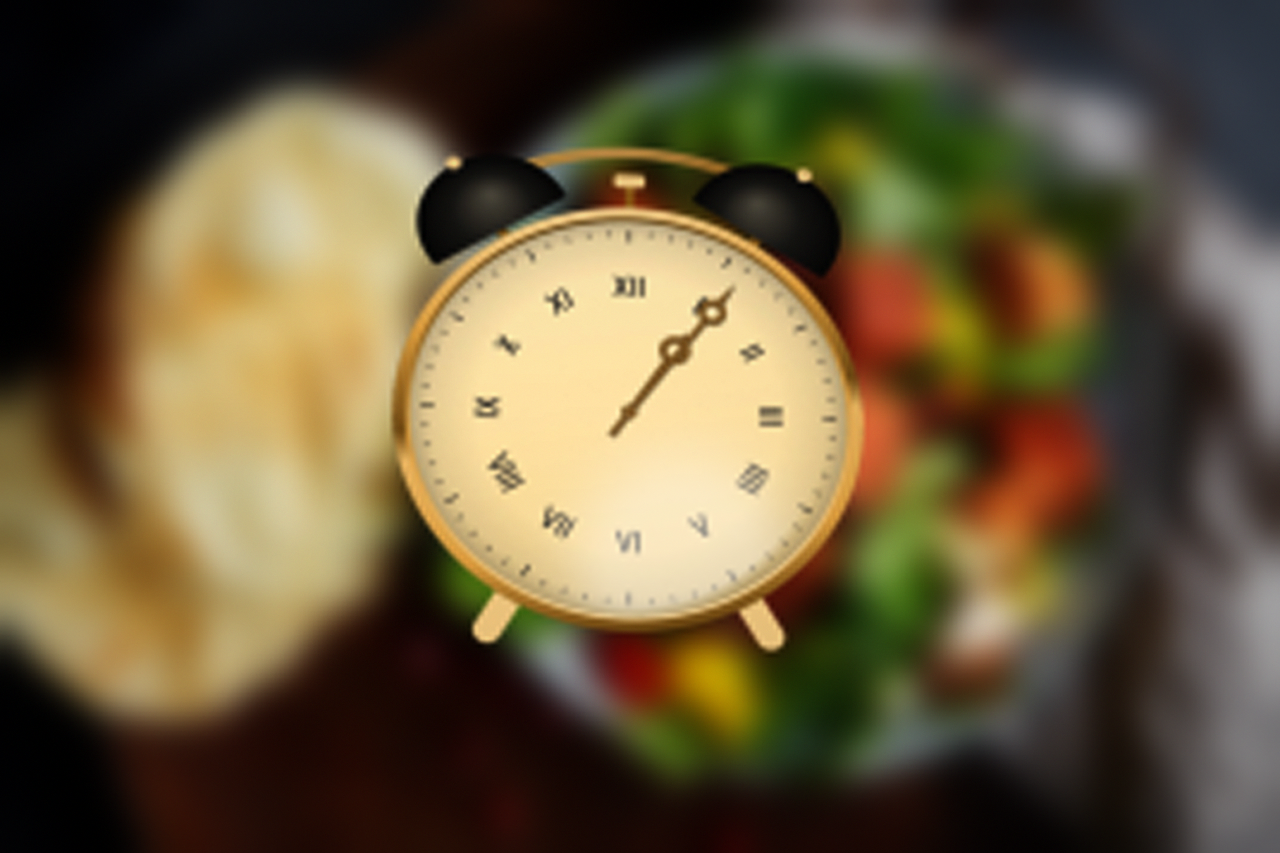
1:06
